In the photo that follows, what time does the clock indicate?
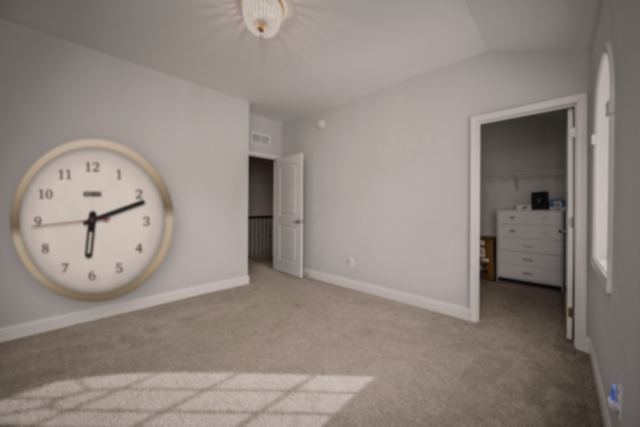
6:11:44
